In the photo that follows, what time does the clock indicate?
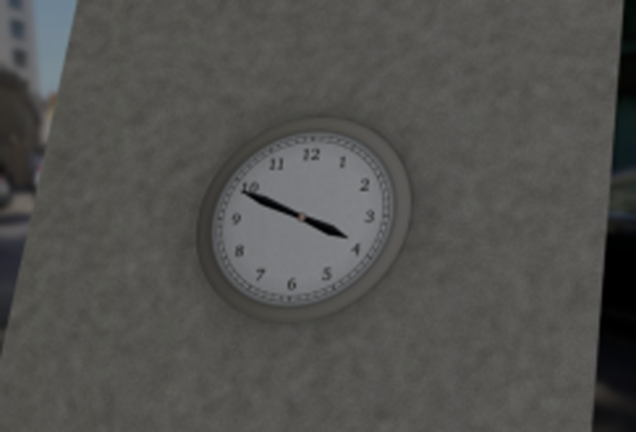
3:49
